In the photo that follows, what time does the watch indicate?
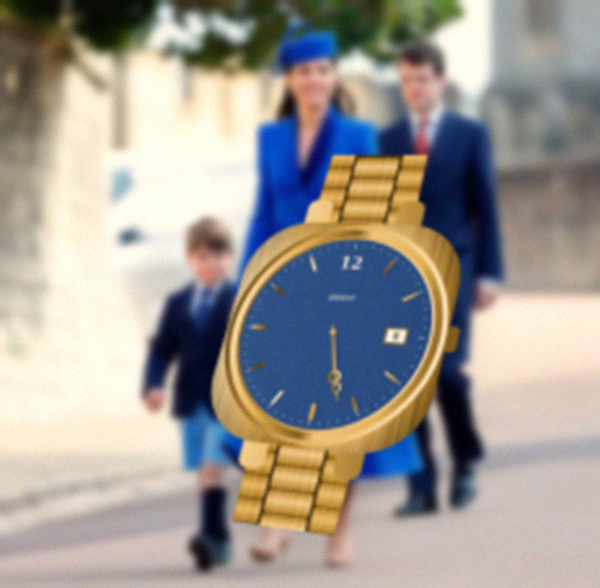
5:27
